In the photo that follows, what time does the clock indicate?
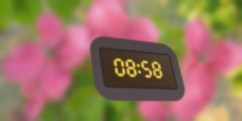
8:58
